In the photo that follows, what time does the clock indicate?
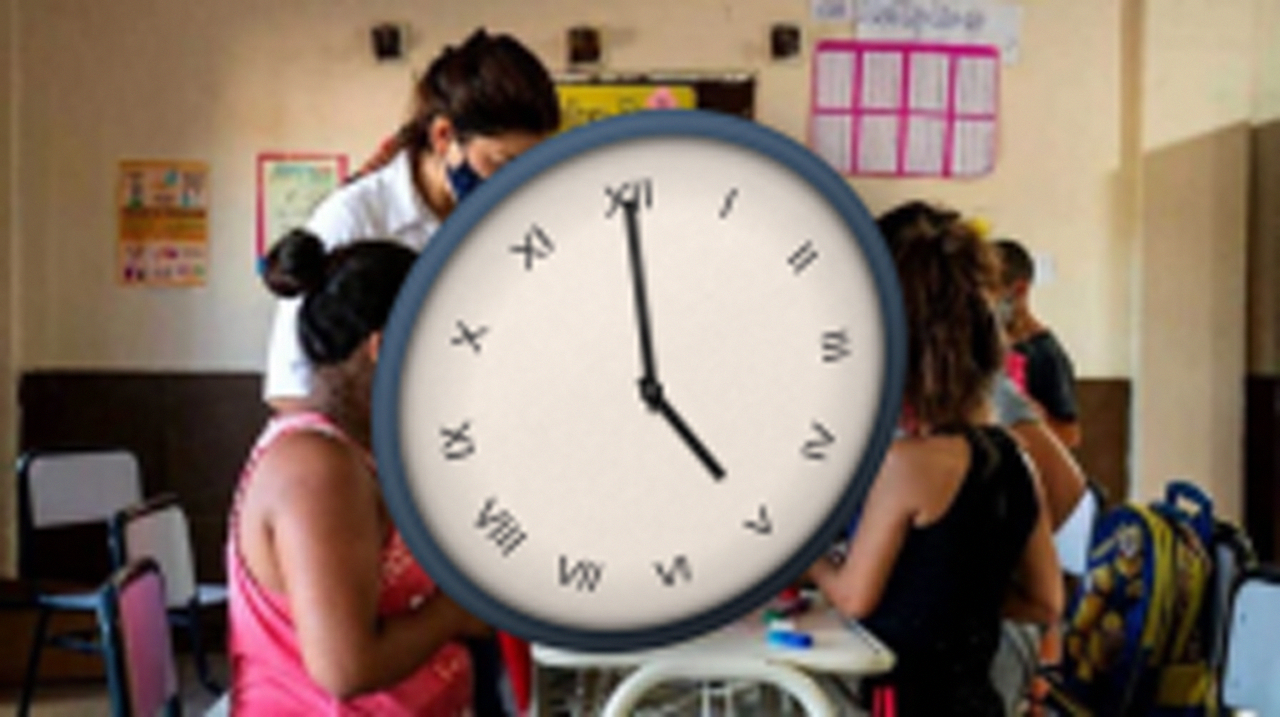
5:00
